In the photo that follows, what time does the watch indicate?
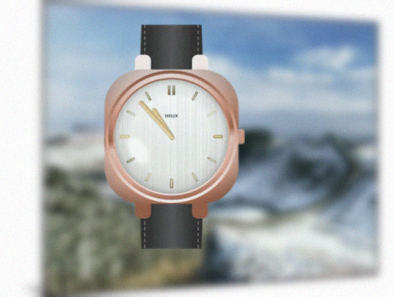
10:53
